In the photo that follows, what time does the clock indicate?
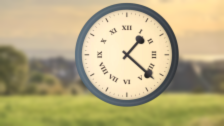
1:22
